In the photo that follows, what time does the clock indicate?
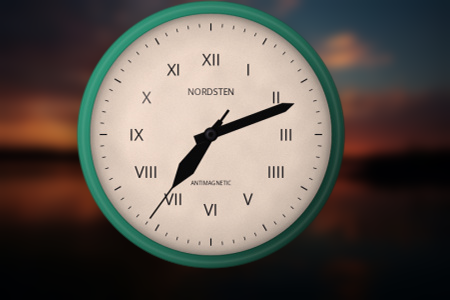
7:11:36
